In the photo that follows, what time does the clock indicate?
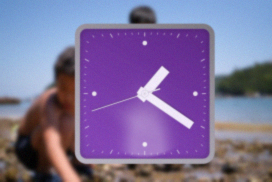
1:20:42
